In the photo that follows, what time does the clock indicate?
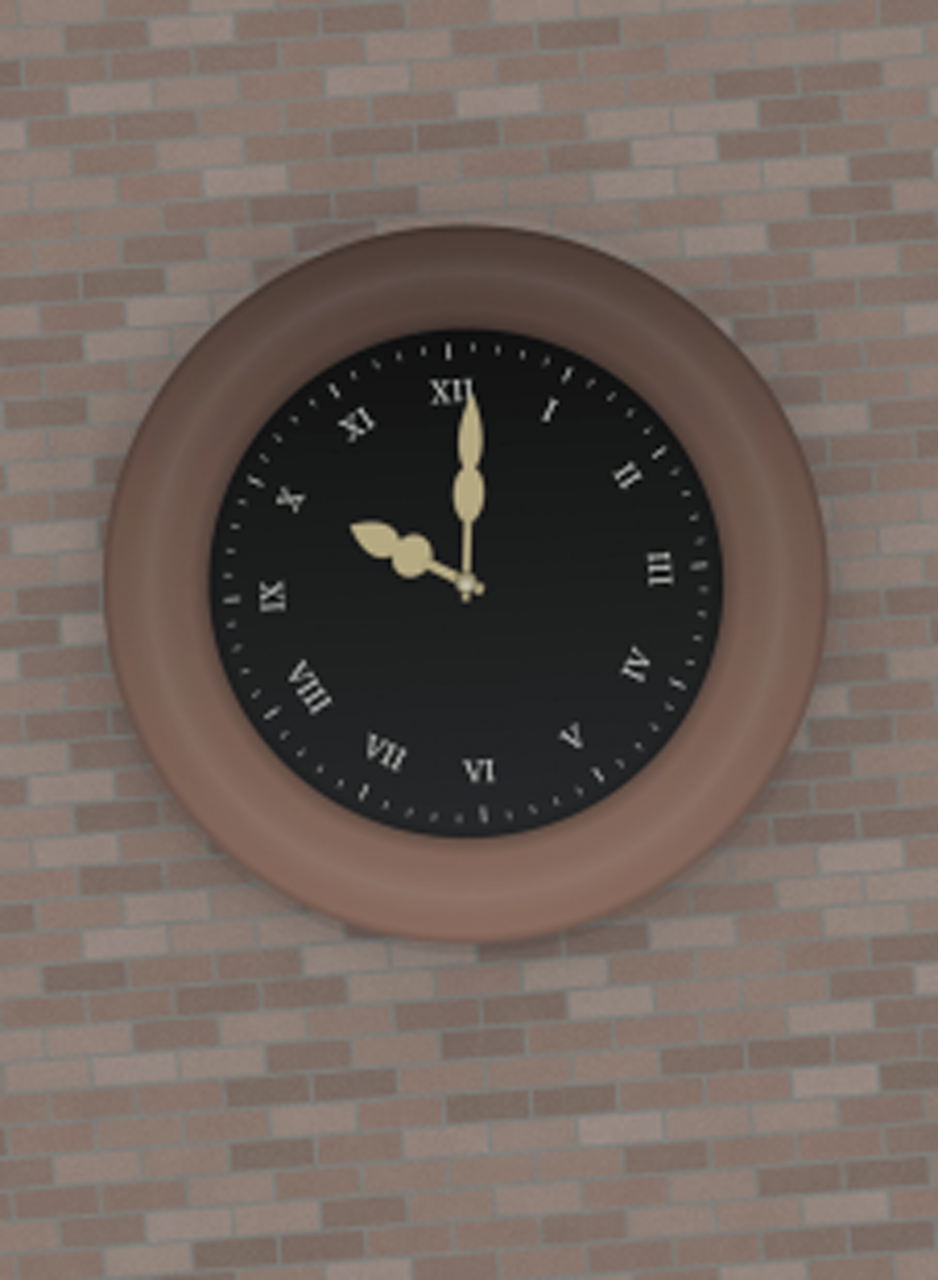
10:01
